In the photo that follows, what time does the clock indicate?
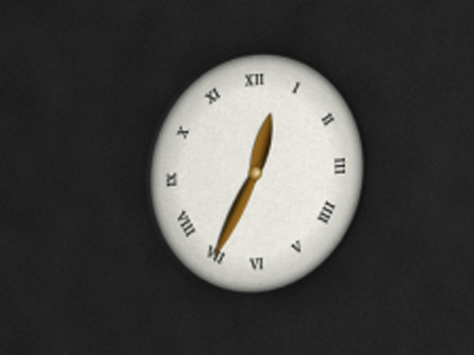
12:35
